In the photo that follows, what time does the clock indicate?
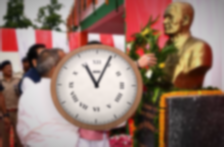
11:04
